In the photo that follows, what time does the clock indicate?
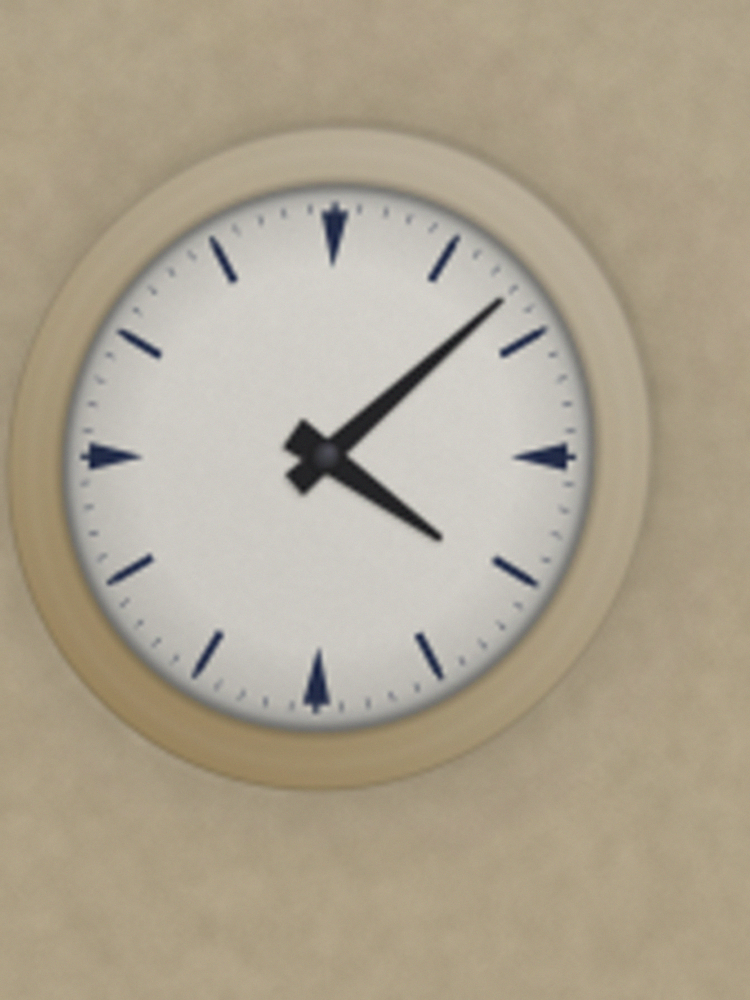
4:08
